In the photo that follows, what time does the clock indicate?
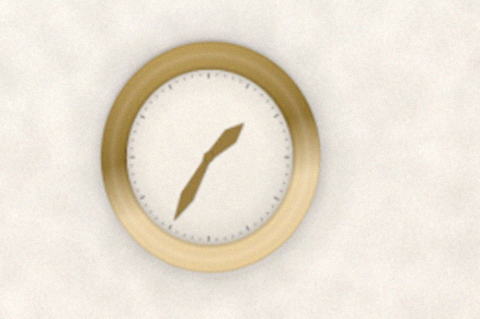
1:35
